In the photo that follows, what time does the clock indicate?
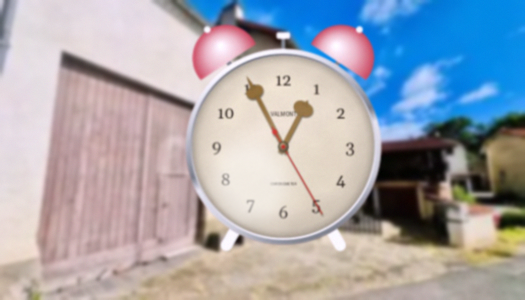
12:55:25
